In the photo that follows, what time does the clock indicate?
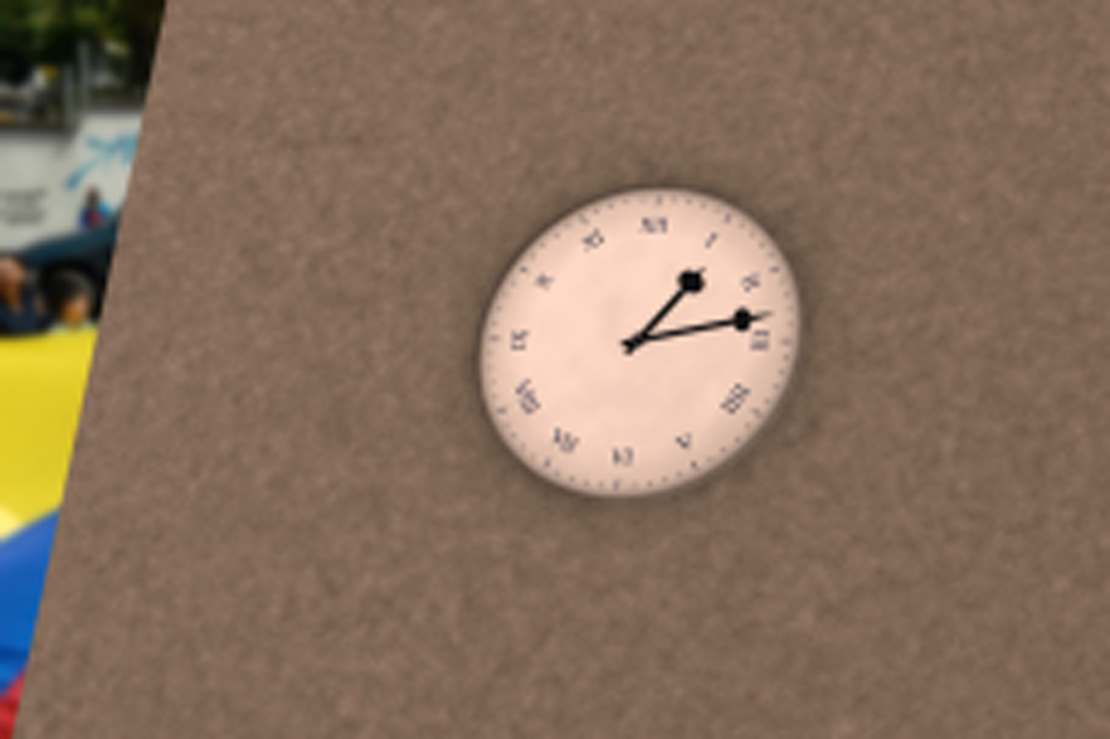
1:13
